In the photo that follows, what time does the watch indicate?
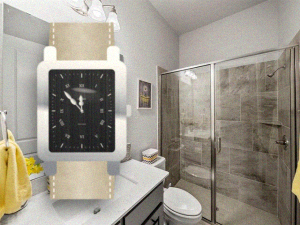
11:53
